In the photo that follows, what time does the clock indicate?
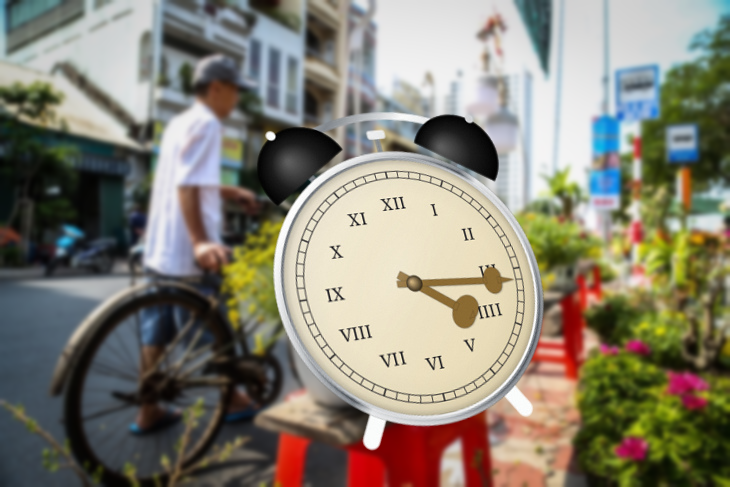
4:16
